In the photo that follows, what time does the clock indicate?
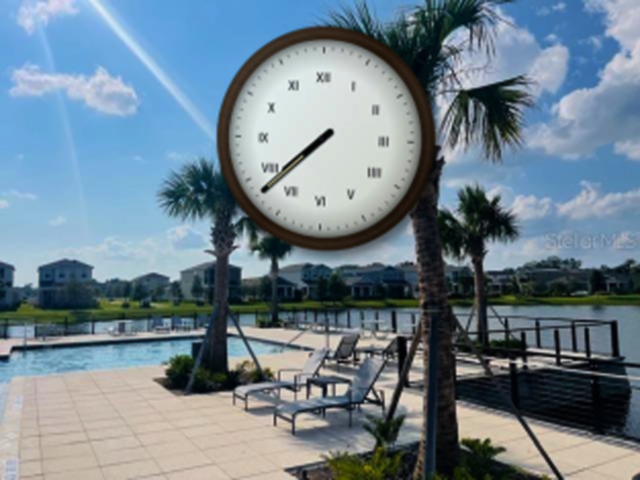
7:38
